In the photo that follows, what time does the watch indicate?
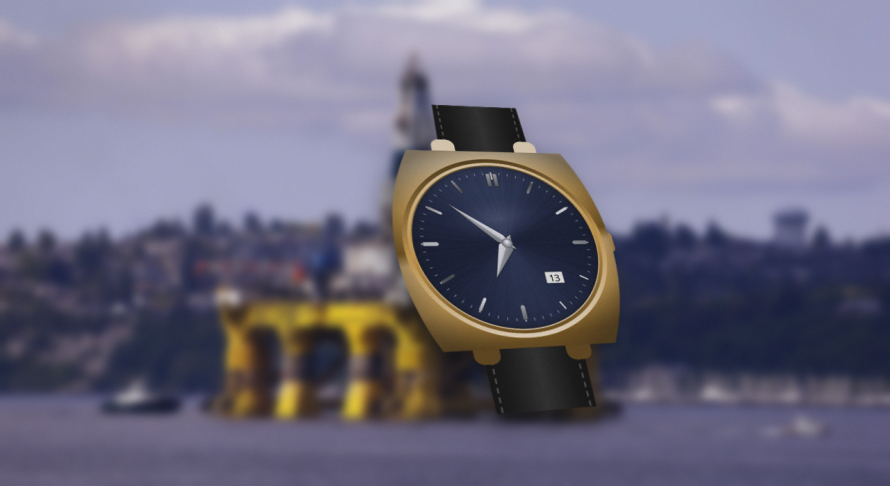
6:52
